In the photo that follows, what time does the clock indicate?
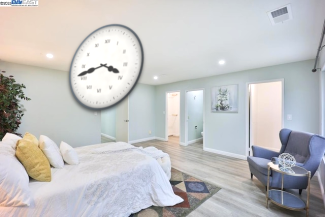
3:42
